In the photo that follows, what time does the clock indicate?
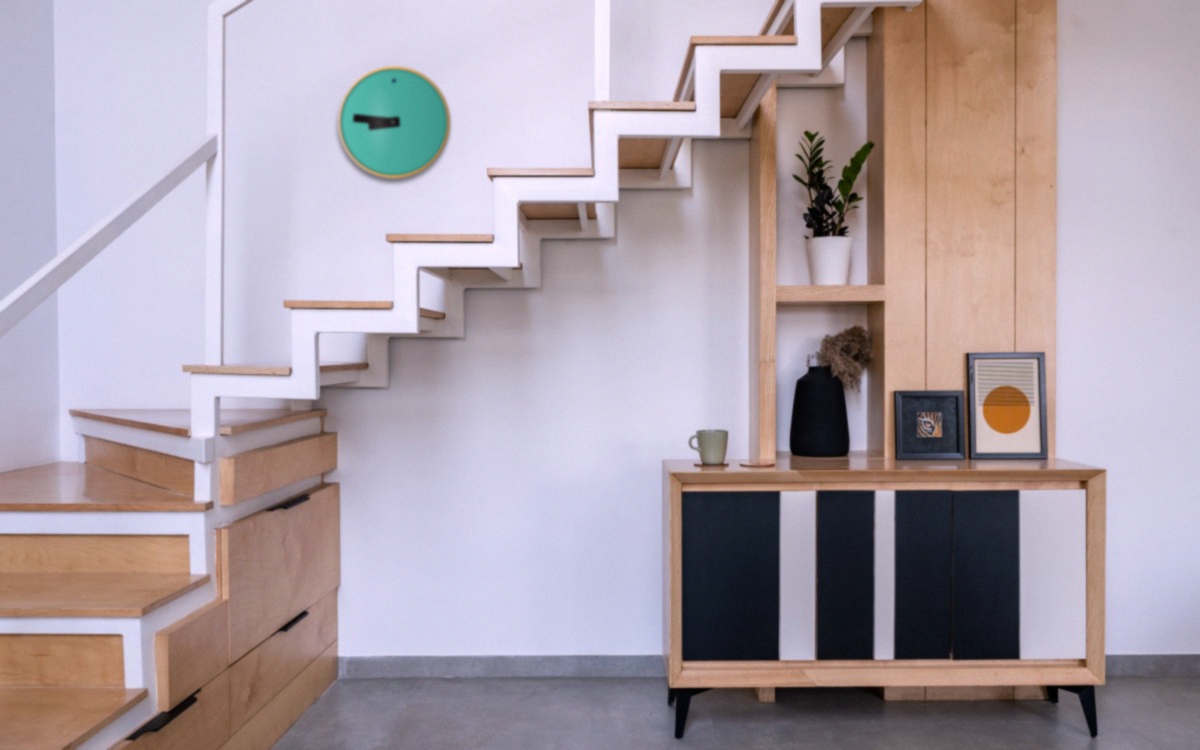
8:46
